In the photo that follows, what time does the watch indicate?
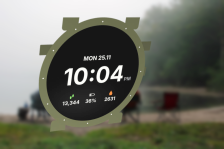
10:04
